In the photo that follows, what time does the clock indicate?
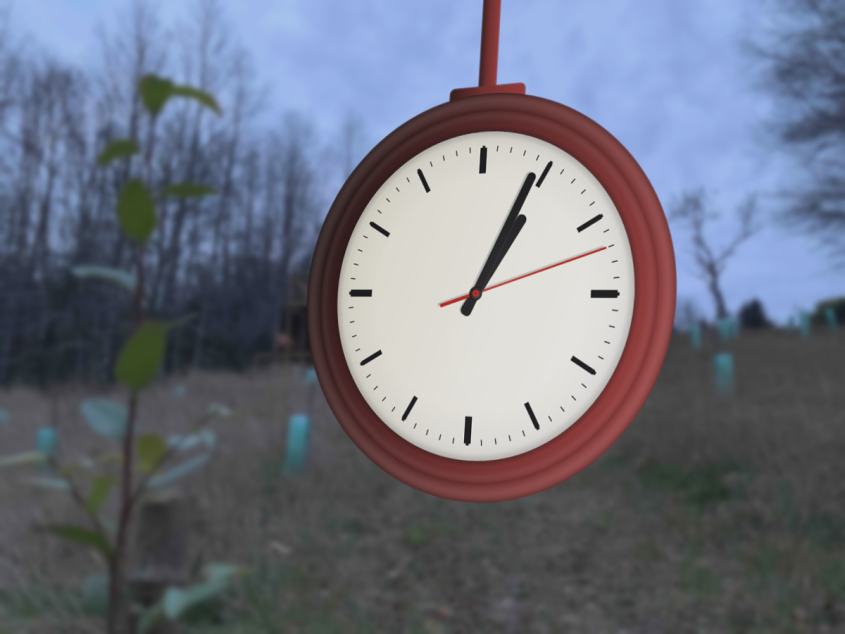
1:04:12
